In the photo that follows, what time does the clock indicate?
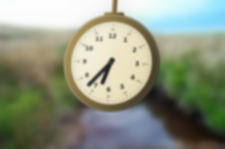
6:37
